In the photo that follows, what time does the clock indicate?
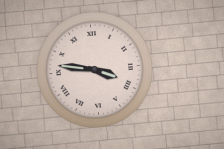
3:47
